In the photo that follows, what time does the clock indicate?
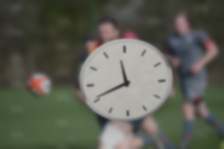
11:41
